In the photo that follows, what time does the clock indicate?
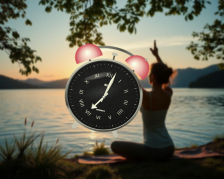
7:02
